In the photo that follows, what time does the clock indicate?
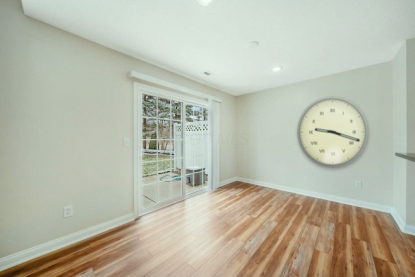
9:18
